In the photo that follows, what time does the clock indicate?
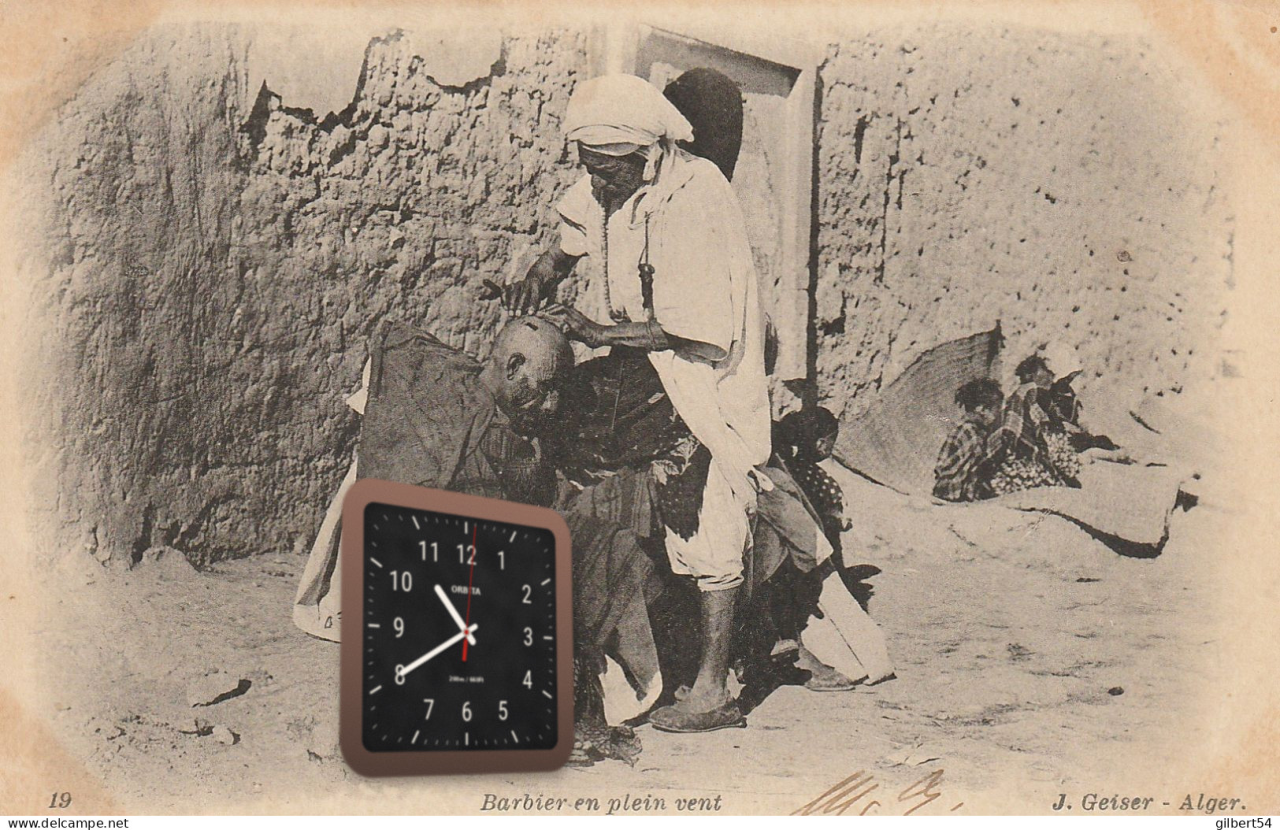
10:40:01
